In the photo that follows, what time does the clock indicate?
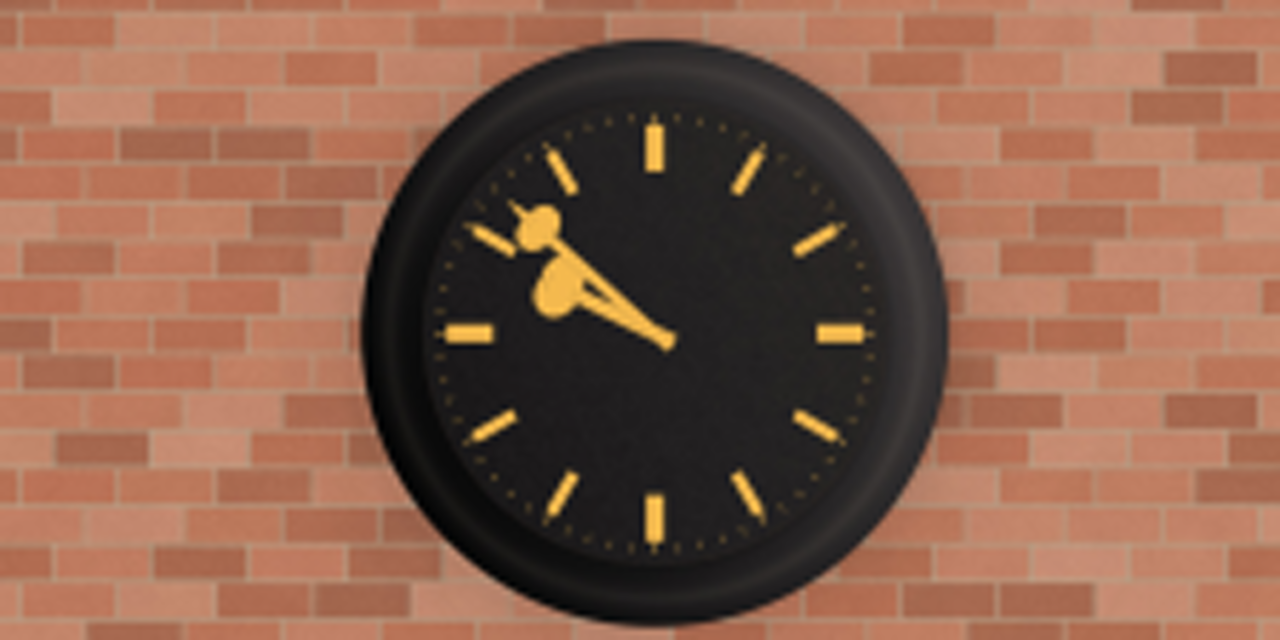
9:52
